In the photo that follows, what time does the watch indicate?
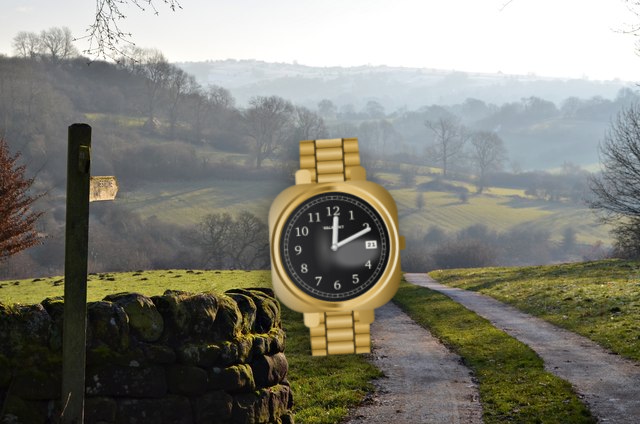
12:11
